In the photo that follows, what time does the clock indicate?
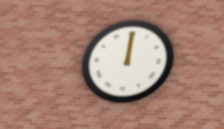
12:00
